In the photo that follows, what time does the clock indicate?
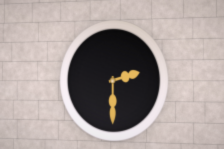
2:30
